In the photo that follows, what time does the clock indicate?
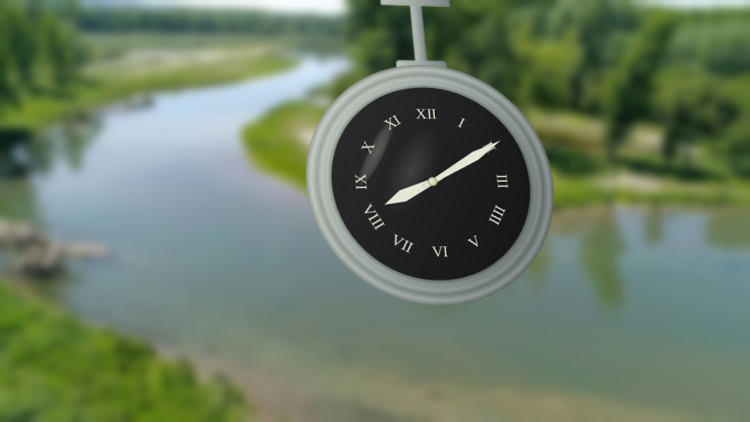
8:10
